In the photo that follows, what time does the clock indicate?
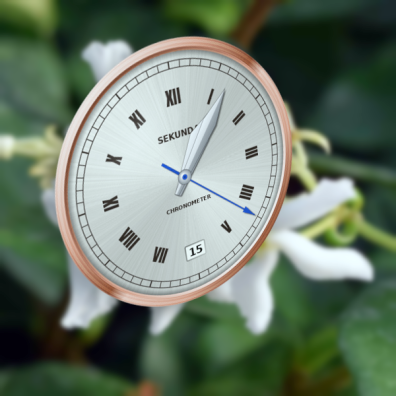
1:06:22
